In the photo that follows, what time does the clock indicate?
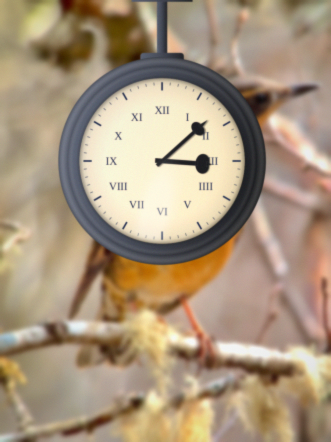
3:08
